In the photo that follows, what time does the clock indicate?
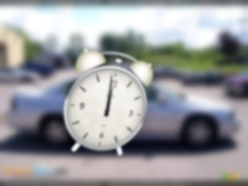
11:59
